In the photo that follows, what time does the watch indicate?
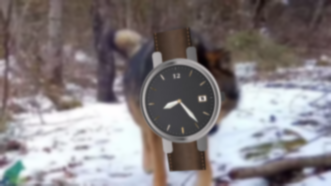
8:24
